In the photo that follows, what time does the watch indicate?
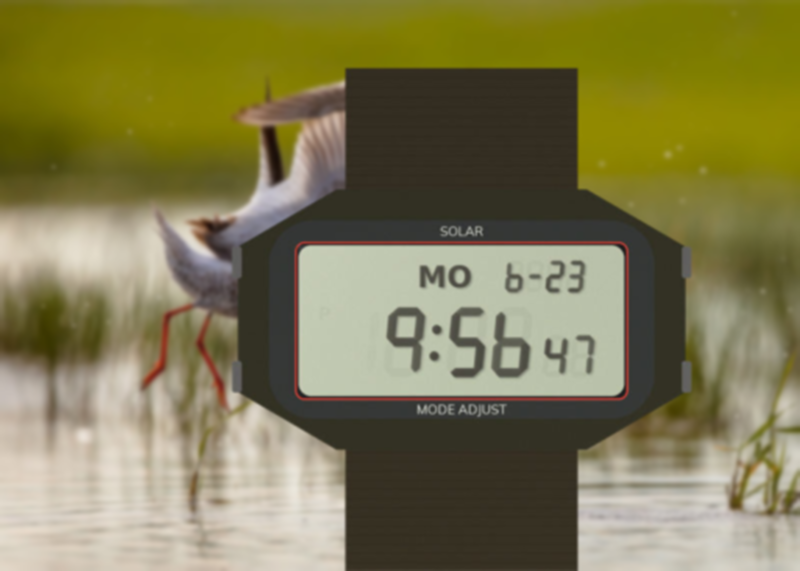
9:56:47
